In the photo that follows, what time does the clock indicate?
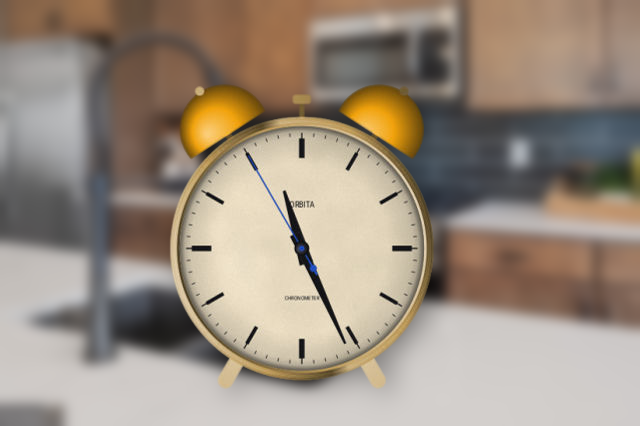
11:25:55
